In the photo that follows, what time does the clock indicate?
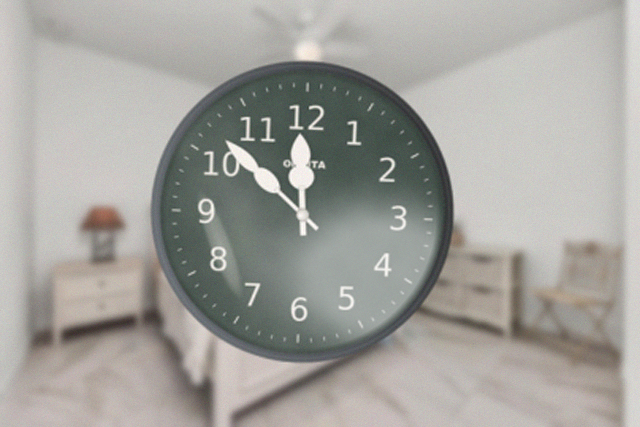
11:52
